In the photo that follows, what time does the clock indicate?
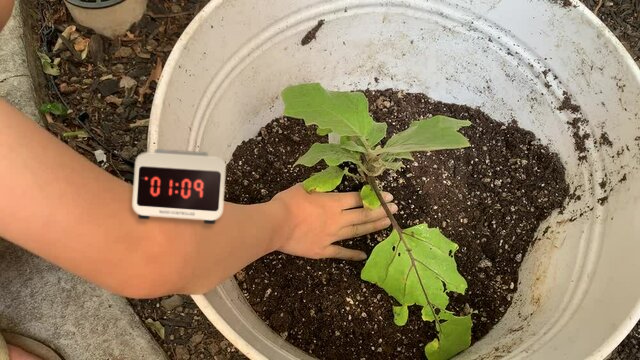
1:09
